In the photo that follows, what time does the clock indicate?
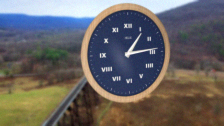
1:14
